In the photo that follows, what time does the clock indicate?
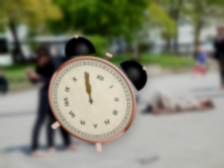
10:55
